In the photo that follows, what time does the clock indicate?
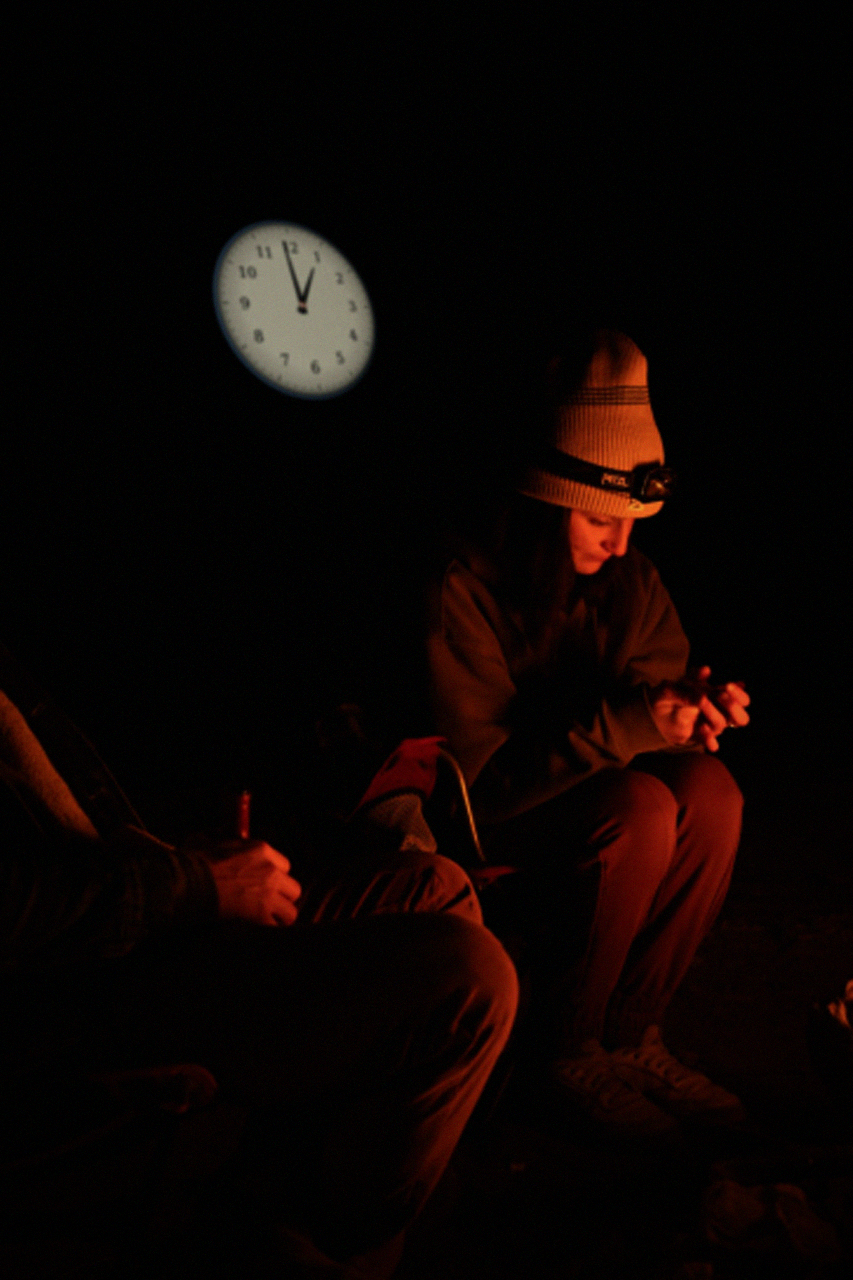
12:59
